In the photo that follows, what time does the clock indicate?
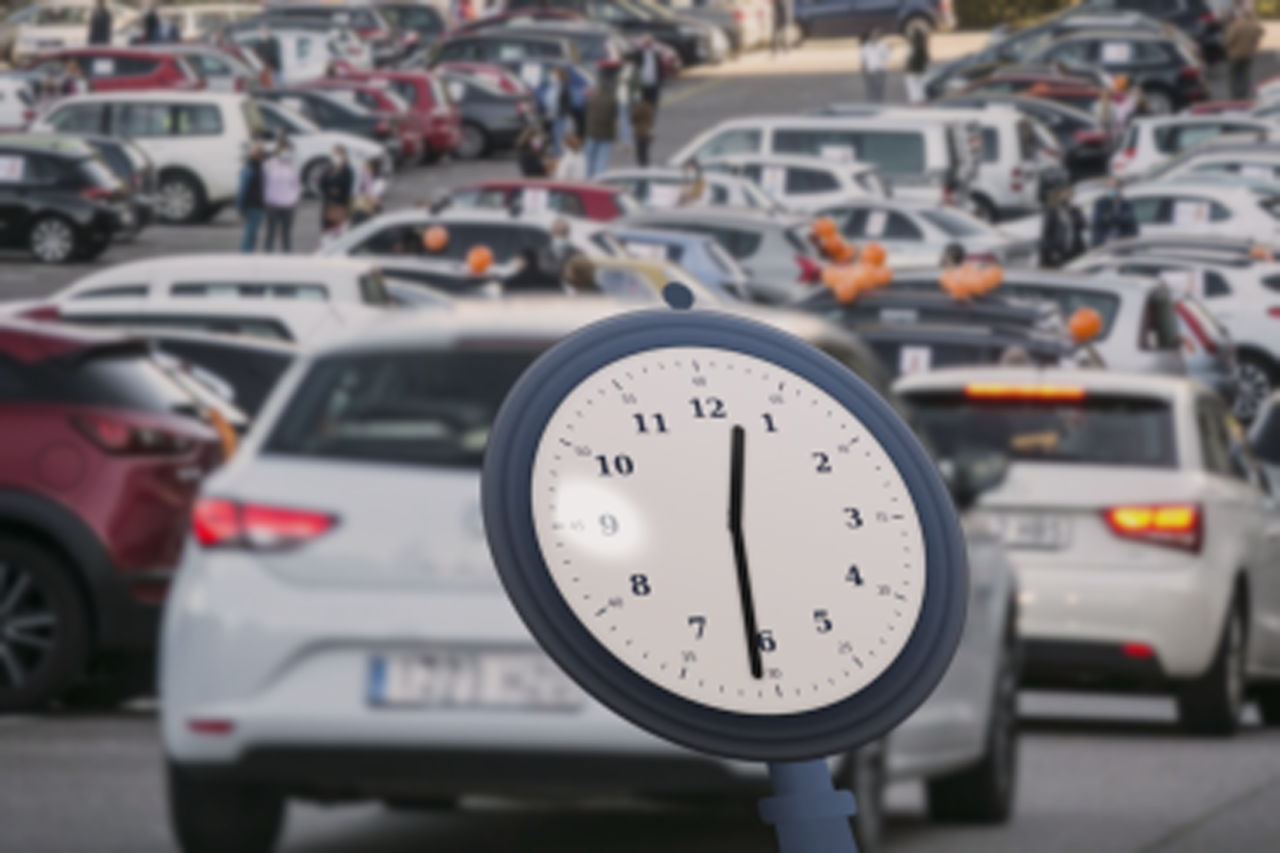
12:31
